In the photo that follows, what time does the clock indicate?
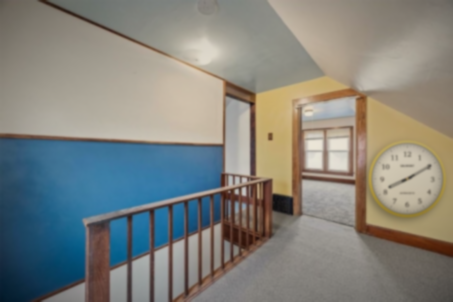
8:10
